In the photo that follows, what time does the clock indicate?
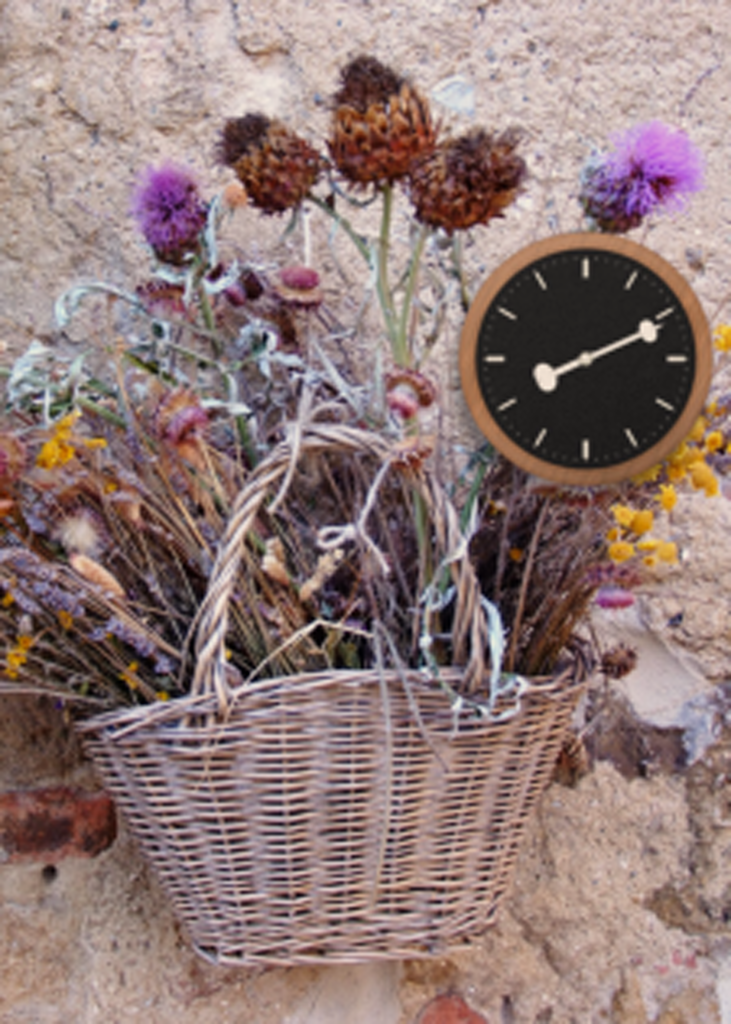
8:11
